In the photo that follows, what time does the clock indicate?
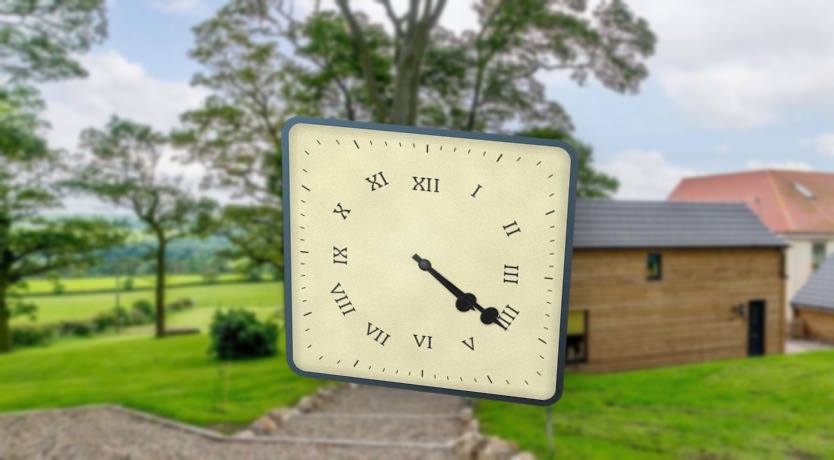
4:21
